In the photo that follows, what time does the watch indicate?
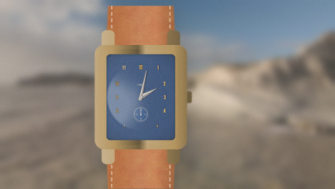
2:02
